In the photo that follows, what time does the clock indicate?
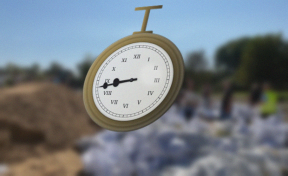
8:43
